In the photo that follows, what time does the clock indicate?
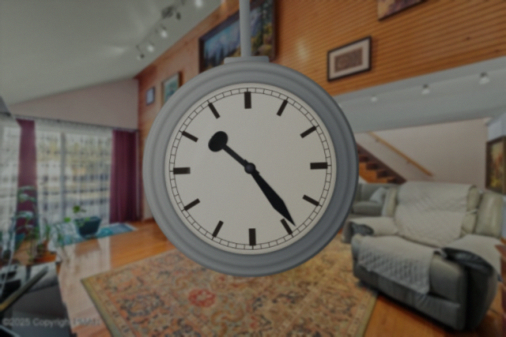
10:24
